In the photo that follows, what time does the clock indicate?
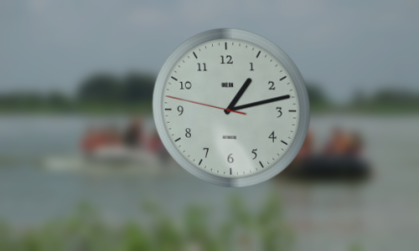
1:12:47
